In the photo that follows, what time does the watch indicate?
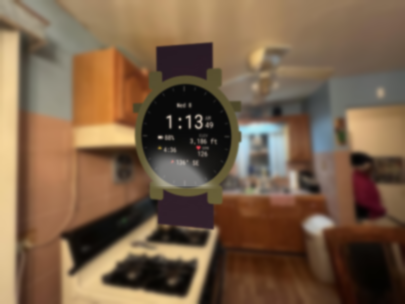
1:13
